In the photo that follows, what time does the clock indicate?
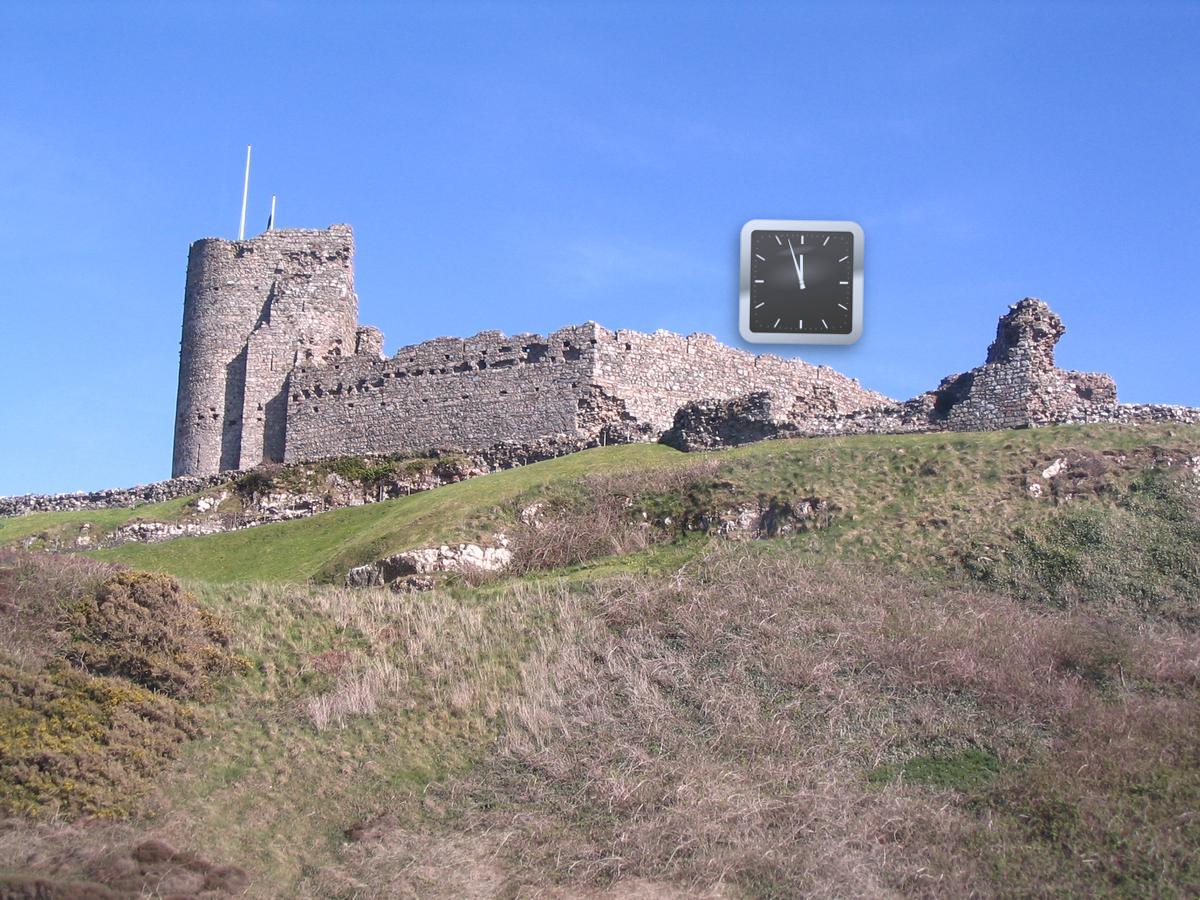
11:57
